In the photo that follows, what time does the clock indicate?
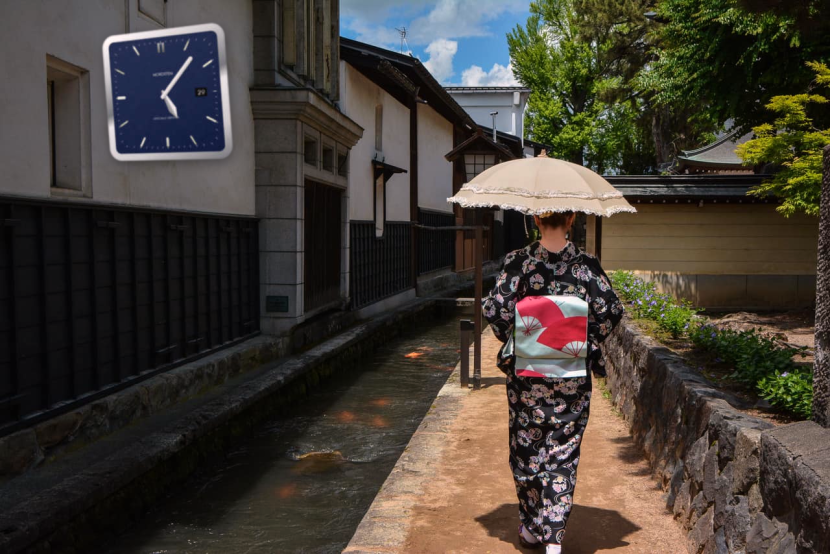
5:07
